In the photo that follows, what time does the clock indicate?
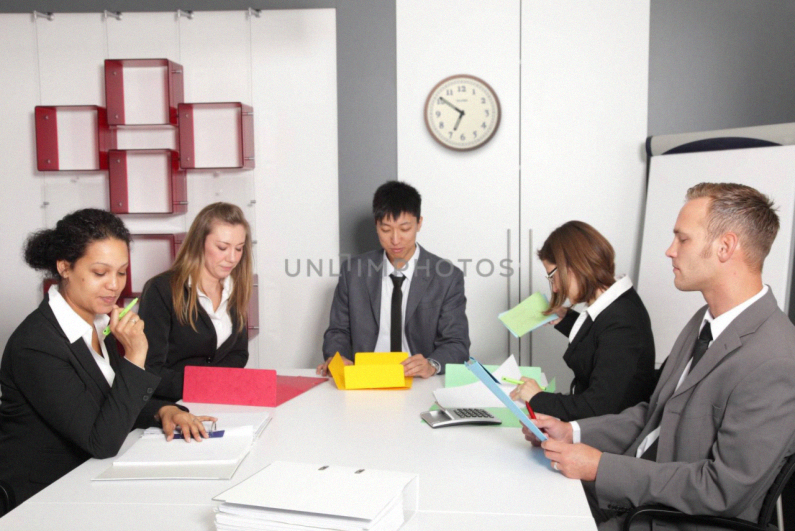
6:51
